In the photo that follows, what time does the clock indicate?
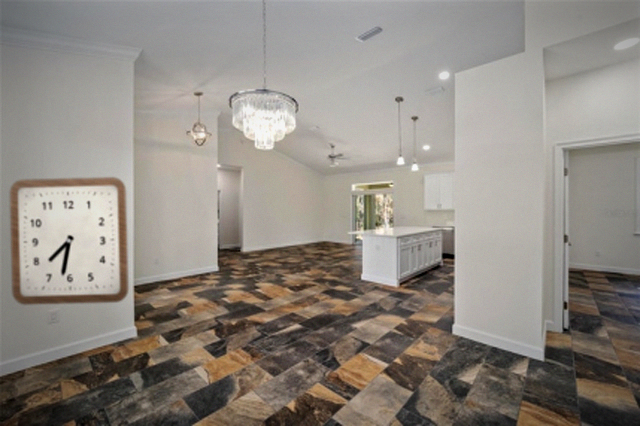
7:32
